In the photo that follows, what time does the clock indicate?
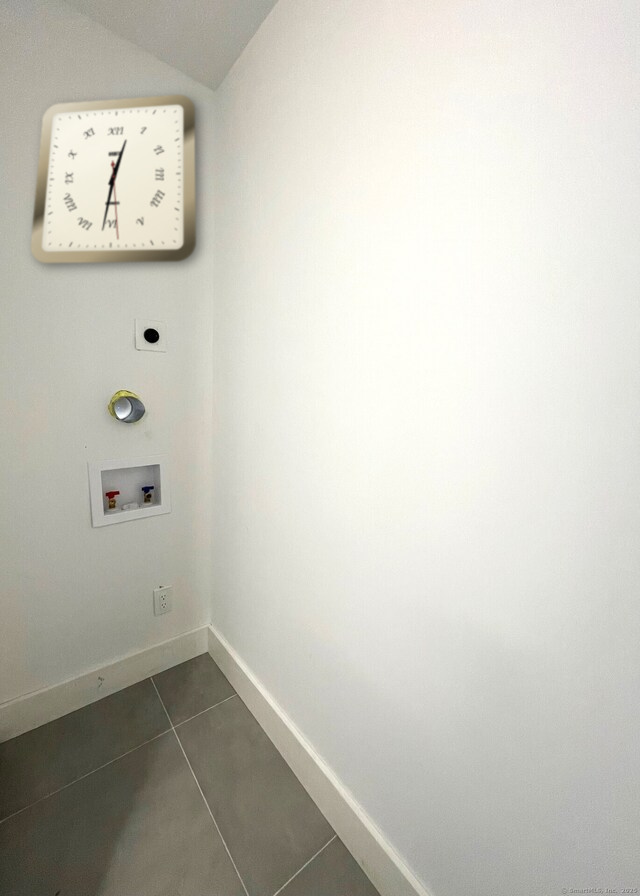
12:31:29
